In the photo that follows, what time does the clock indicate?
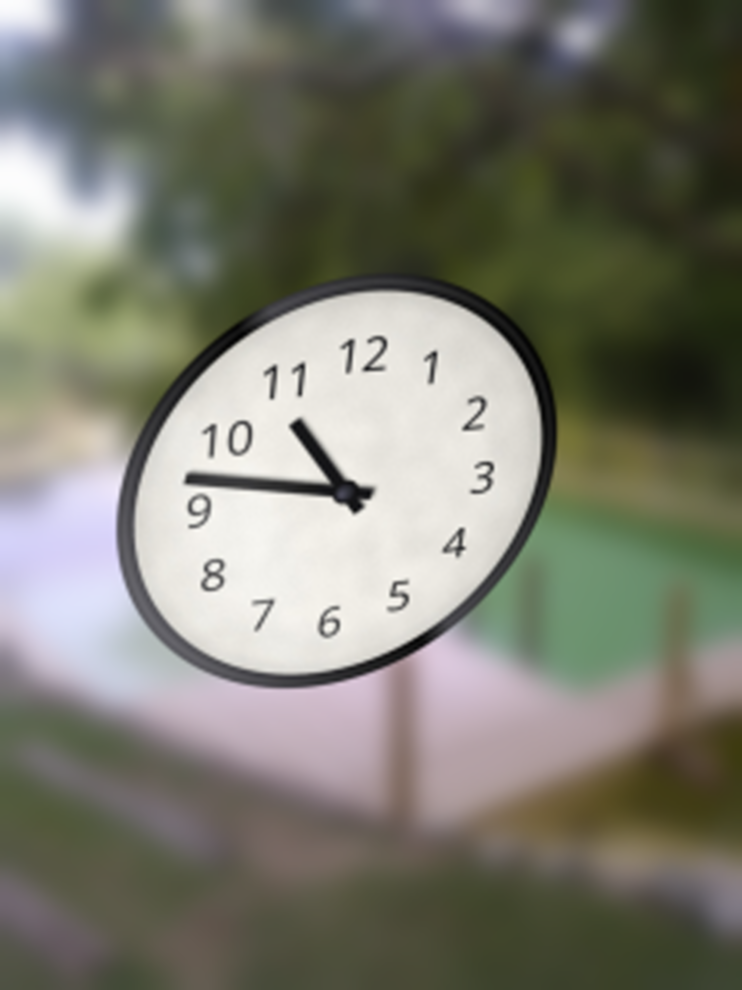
10:47
